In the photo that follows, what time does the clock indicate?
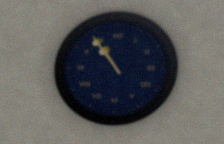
10:54
